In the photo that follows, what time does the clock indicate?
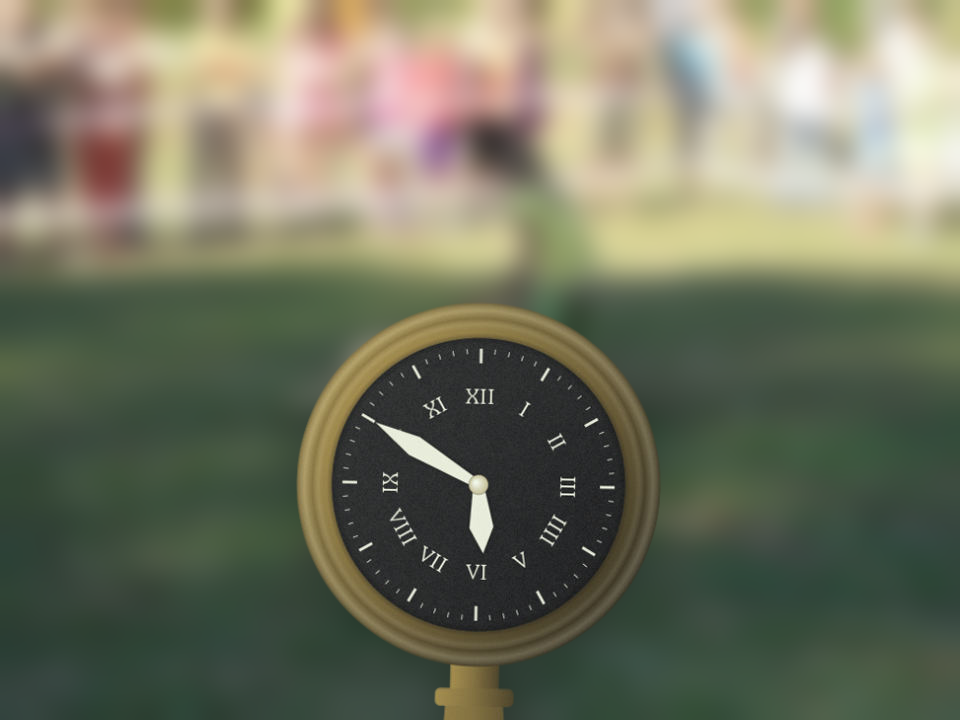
5:50
